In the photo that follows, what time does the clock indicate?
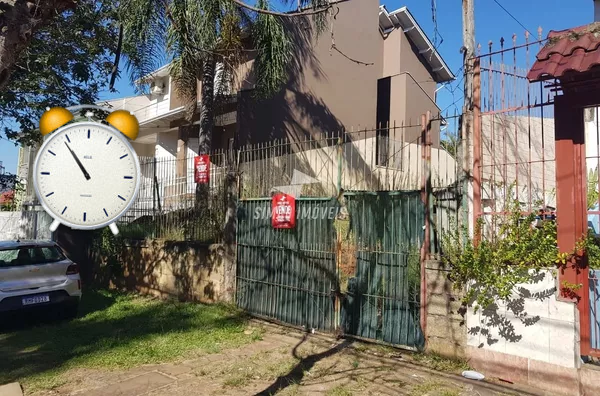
10:54
